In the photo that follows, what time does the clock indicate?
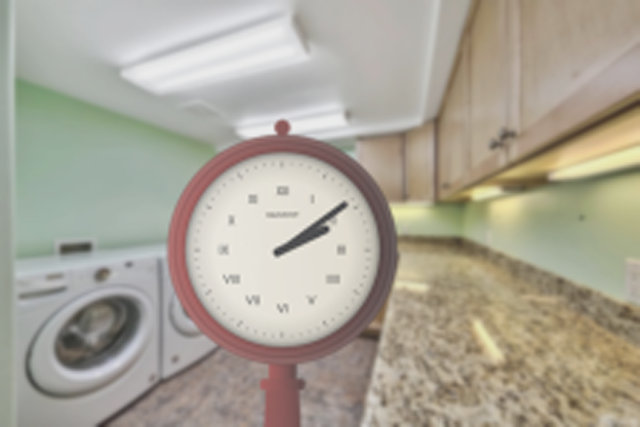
2:09
